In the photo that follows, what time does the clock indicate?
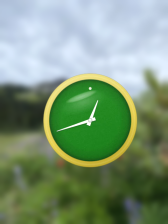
12:42
